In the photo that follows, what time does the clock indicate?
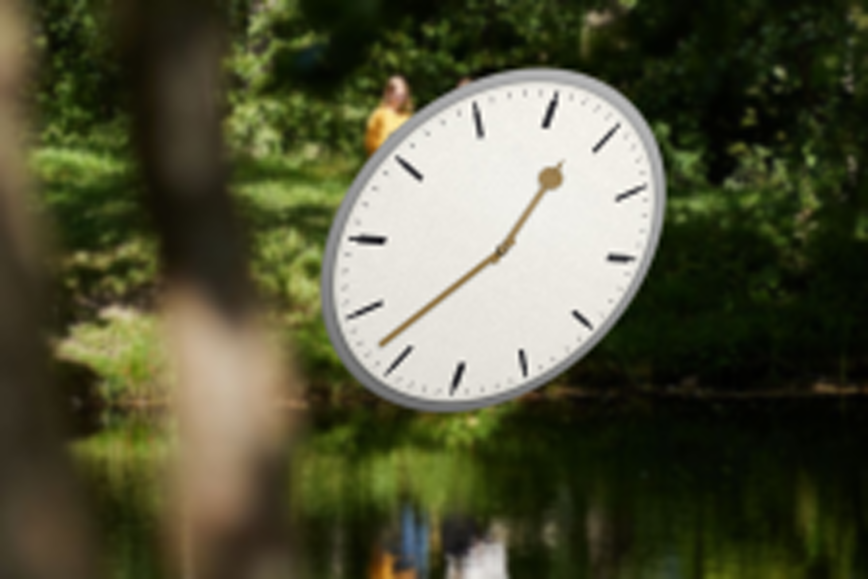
12:37
